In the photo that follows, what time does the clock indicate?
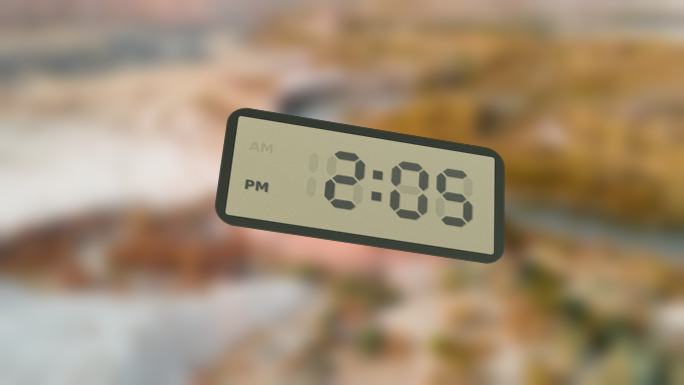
2:05
